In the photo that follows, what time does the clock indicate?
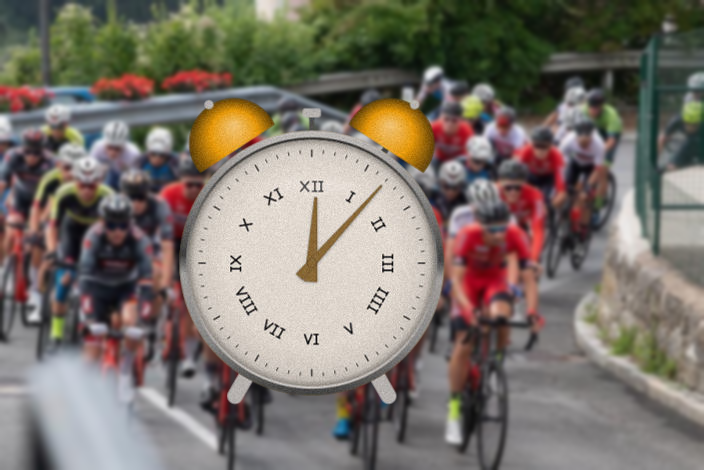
12:07
